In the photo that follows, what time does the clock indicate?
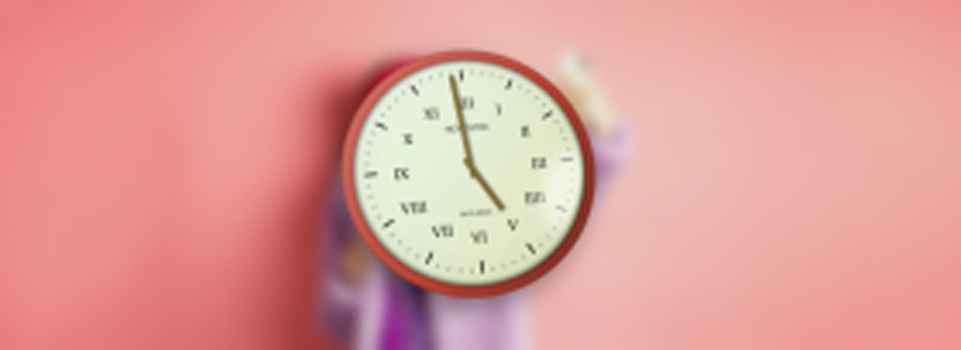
4:59
